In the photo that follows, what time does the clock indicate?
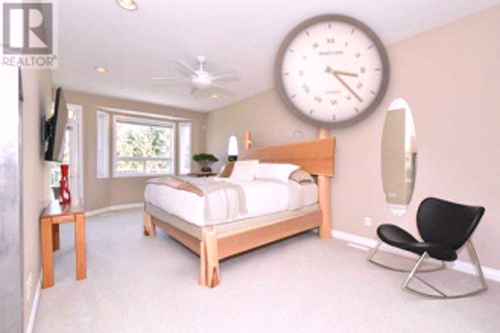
3:23
